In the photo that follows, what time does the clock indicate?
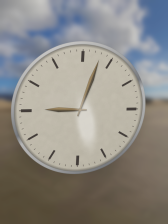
9:03
